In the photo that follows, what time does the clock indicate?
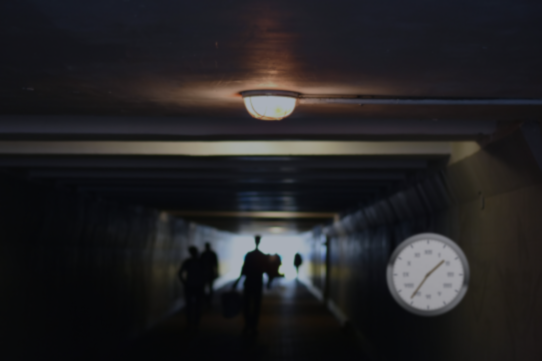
1:36
